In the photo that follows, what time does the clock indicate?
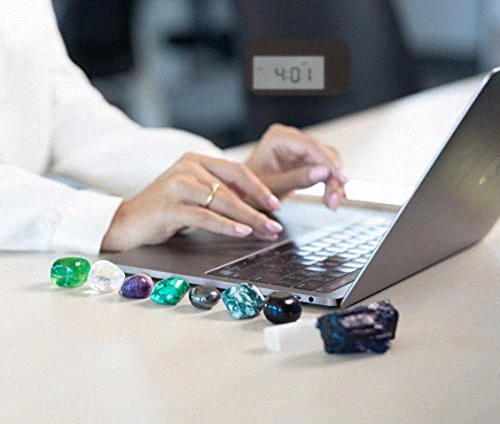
4:01
